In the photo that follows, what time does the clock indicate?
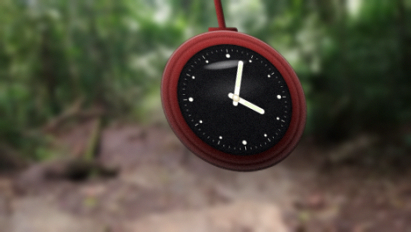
4:03
